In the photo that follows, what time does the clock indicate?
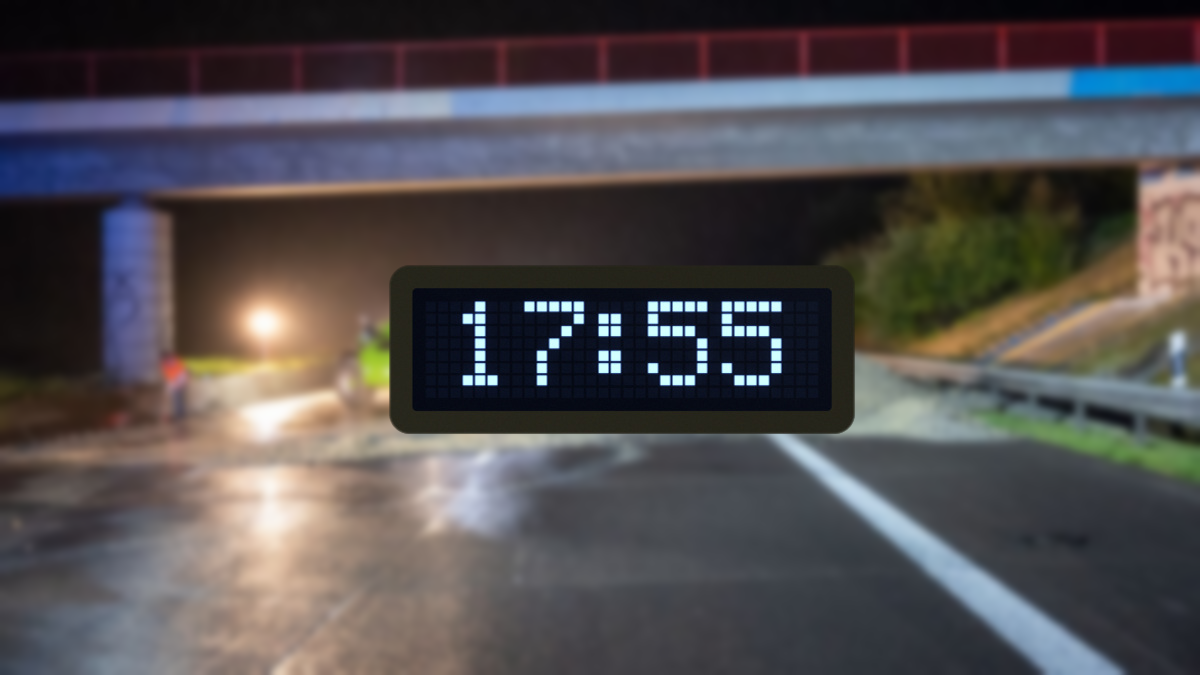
17:55
